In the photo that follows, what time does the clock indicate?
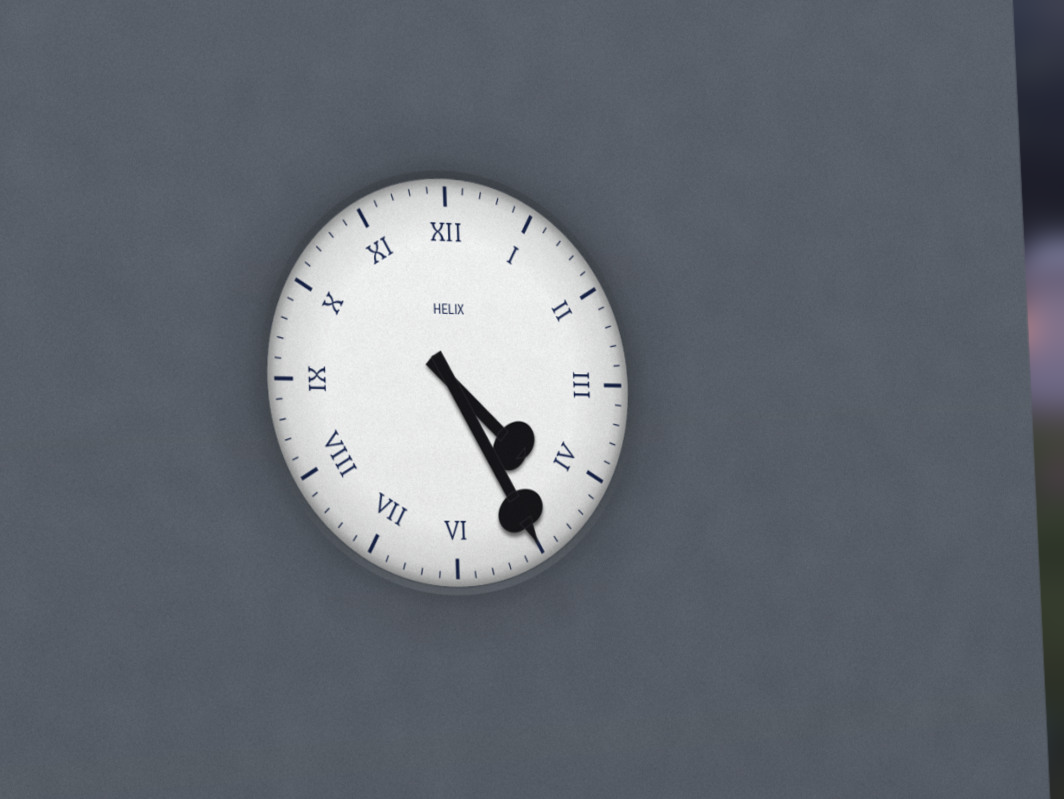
4:25
